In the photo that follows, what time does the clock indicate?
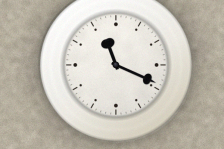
11:19
